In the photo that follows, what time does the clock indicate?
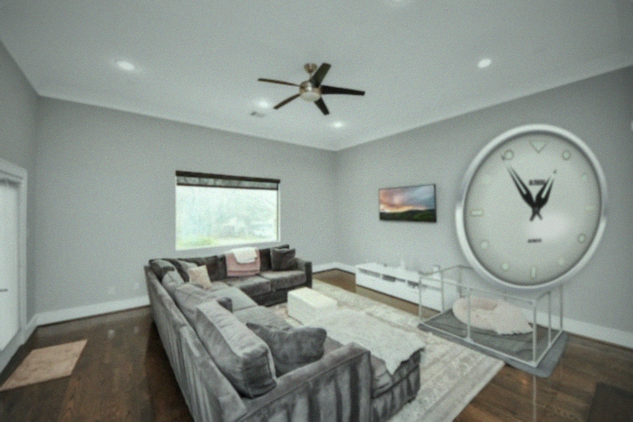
12:54
